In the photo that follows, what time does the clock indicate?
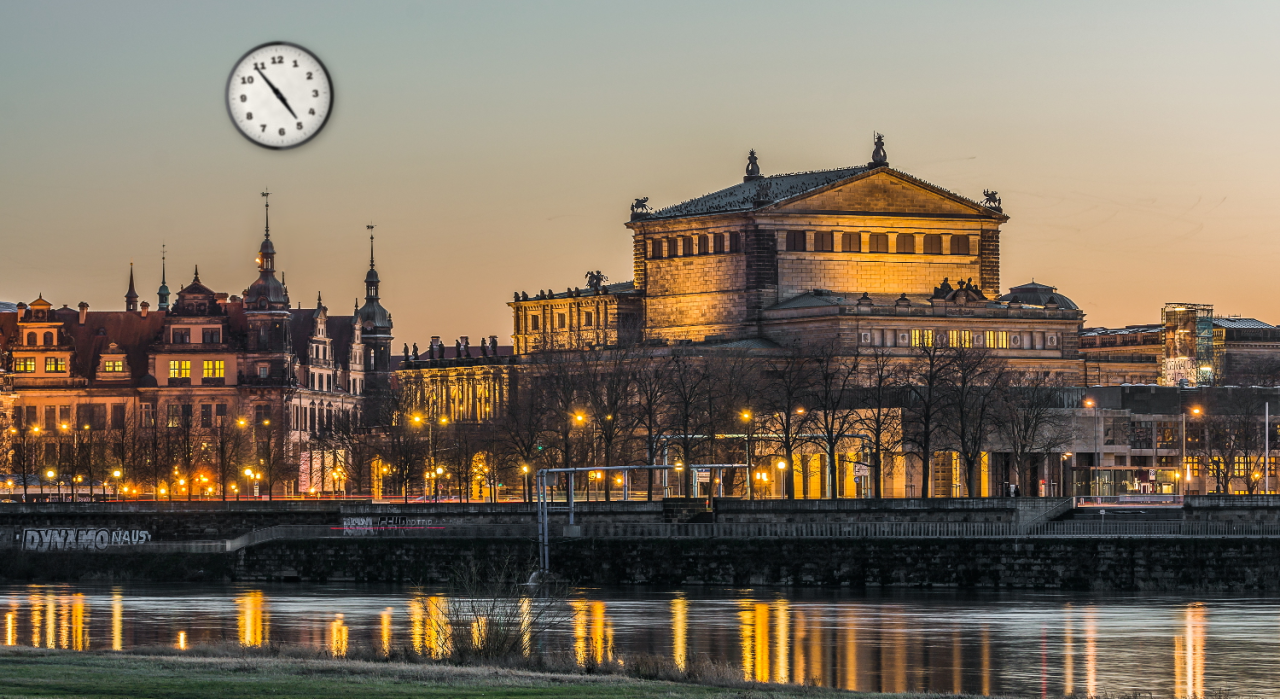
4:54
